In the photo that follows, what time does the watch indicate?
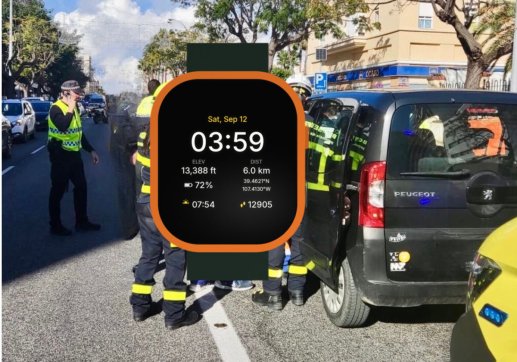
3:59
